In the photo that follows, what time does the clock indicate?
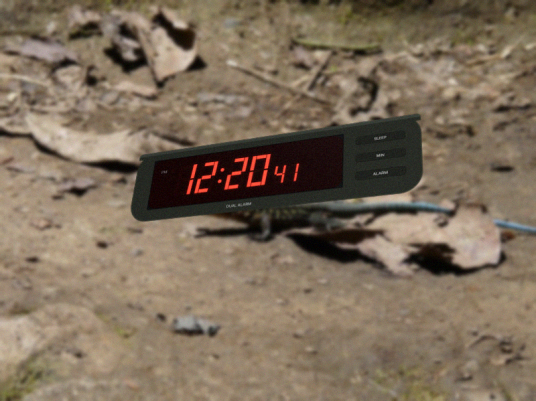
12:20:41
